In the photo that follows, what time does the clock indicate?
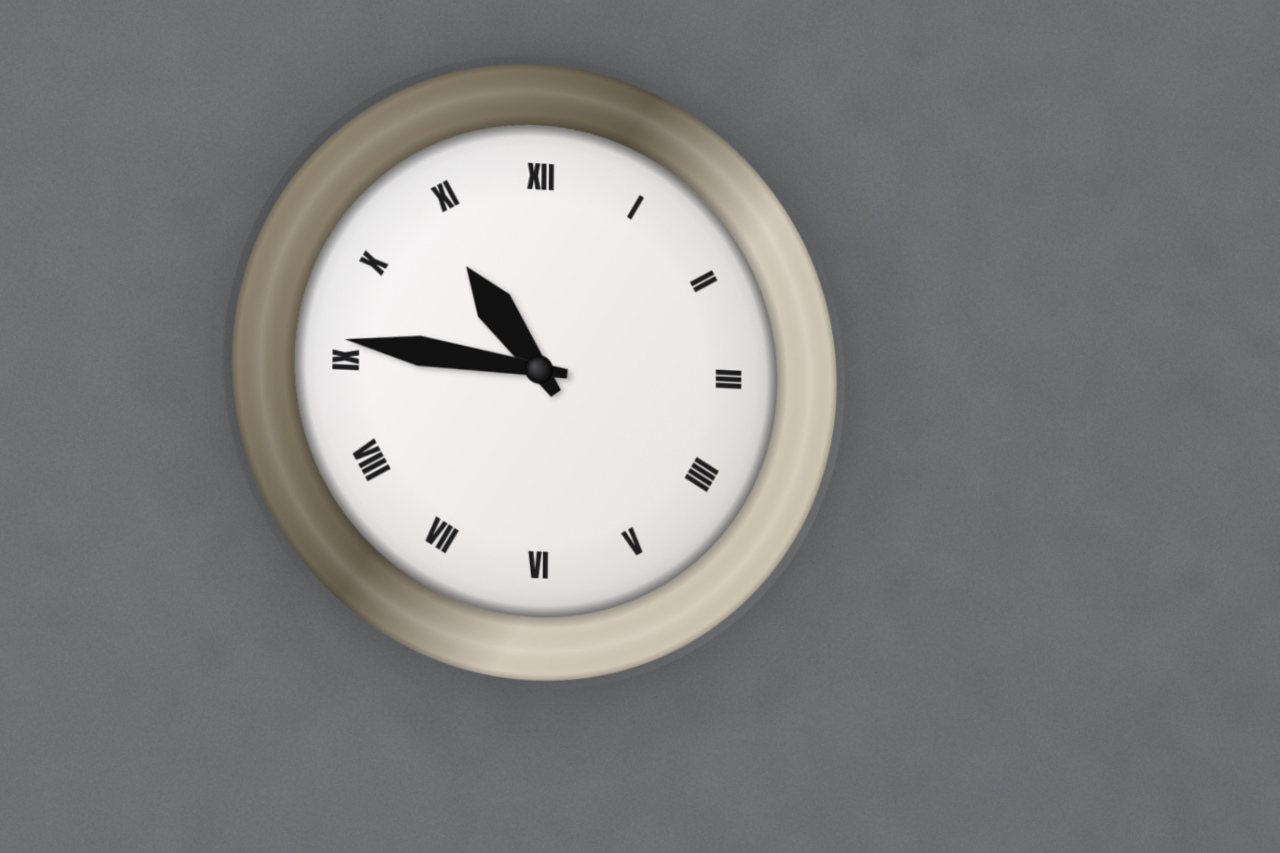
10:46
